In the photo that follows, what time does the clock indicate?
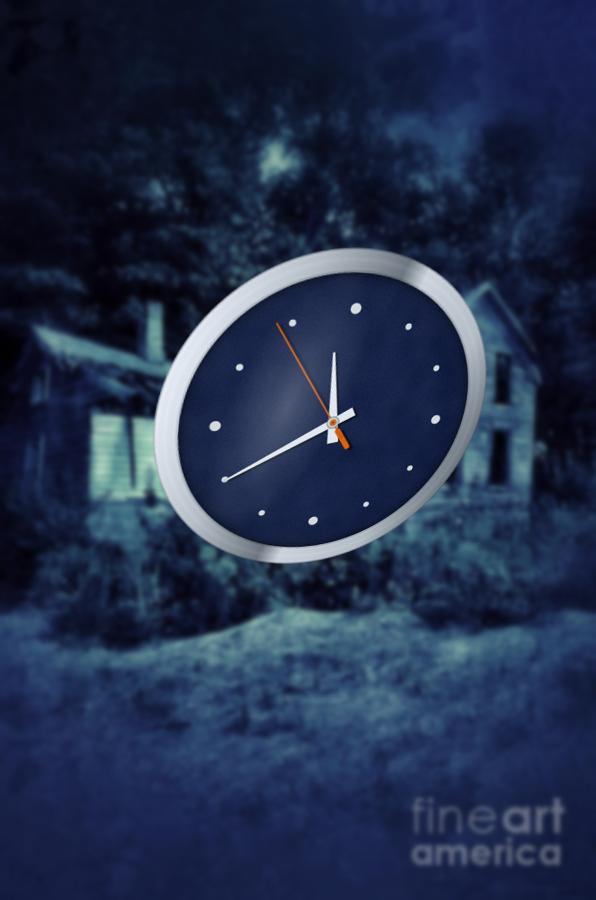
11:39:54
